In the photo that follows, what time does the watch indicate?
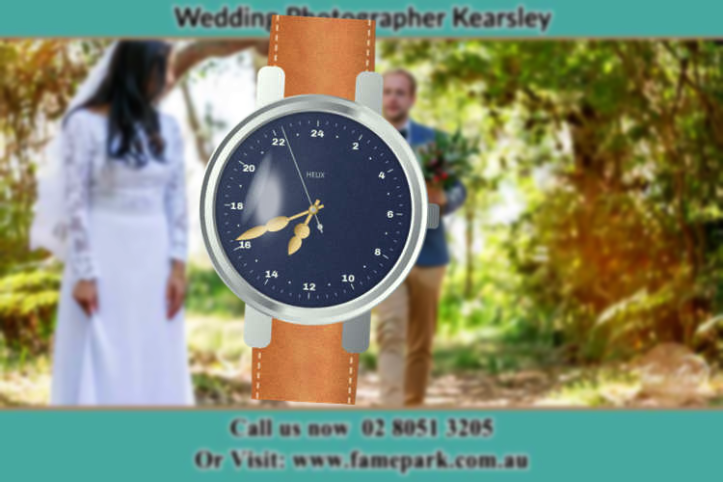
13:40:56
